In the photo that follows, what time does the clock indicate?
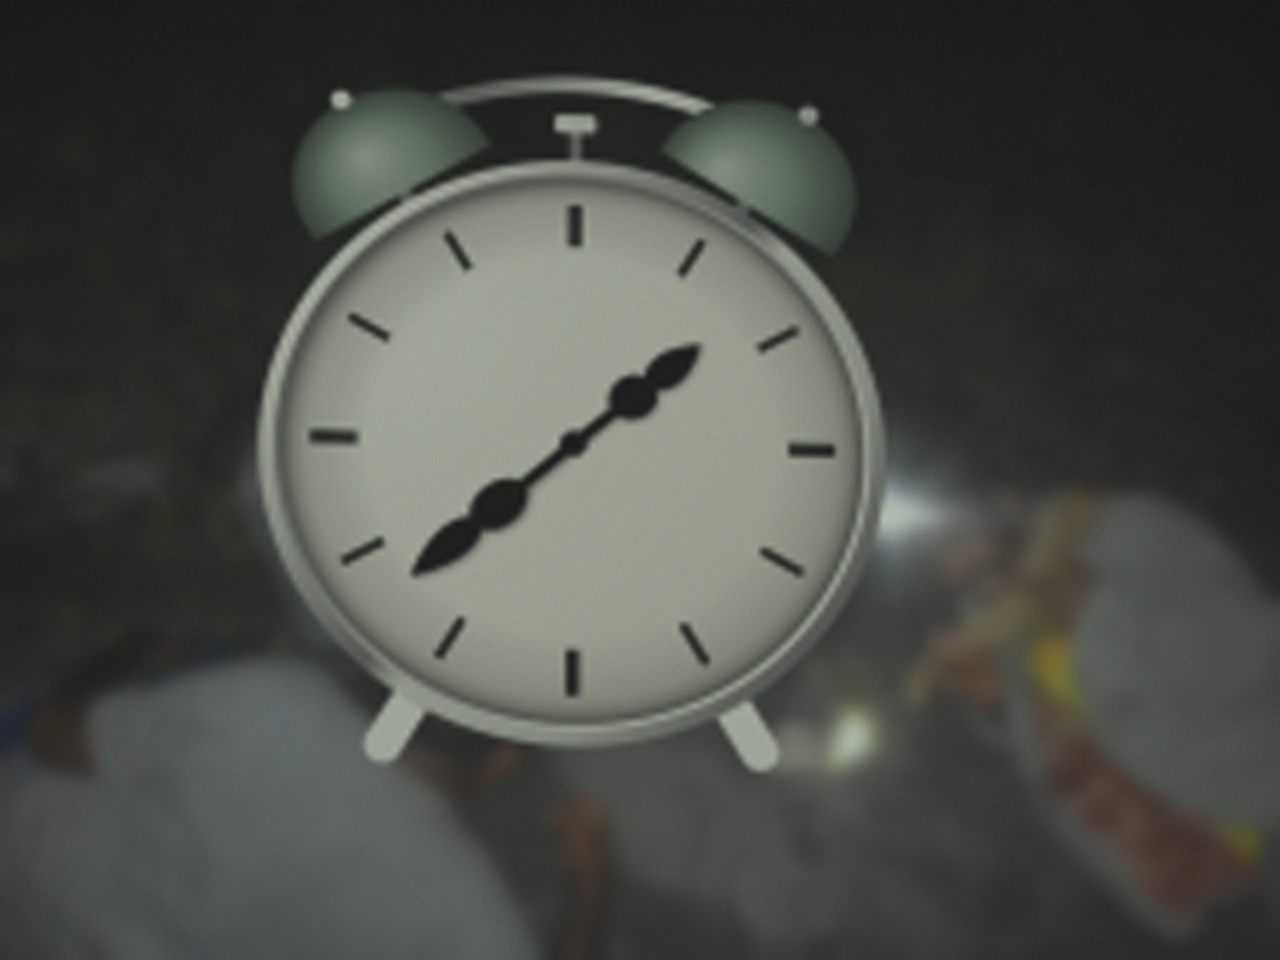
1:38
